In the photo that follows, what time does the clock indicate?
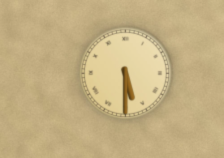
5:30
